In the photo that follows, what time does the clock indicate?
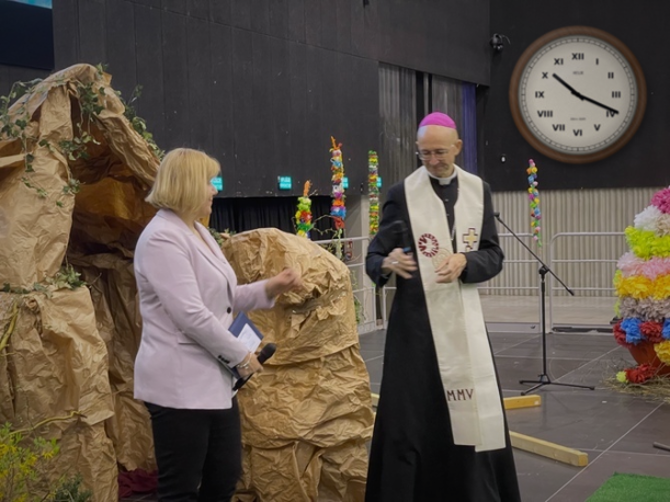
10:19
